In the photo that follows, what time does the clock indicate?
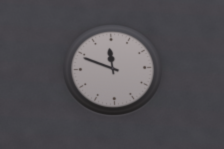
11:49
